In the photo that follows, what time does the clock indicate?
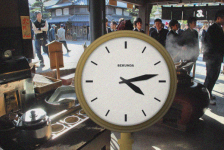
4:13
